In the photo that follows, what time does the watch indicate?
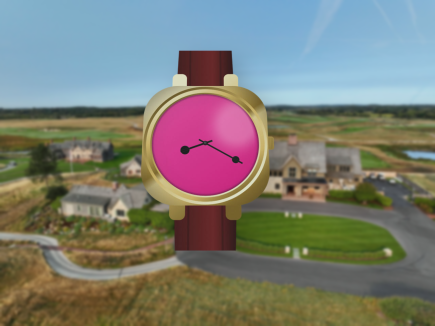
8:20
